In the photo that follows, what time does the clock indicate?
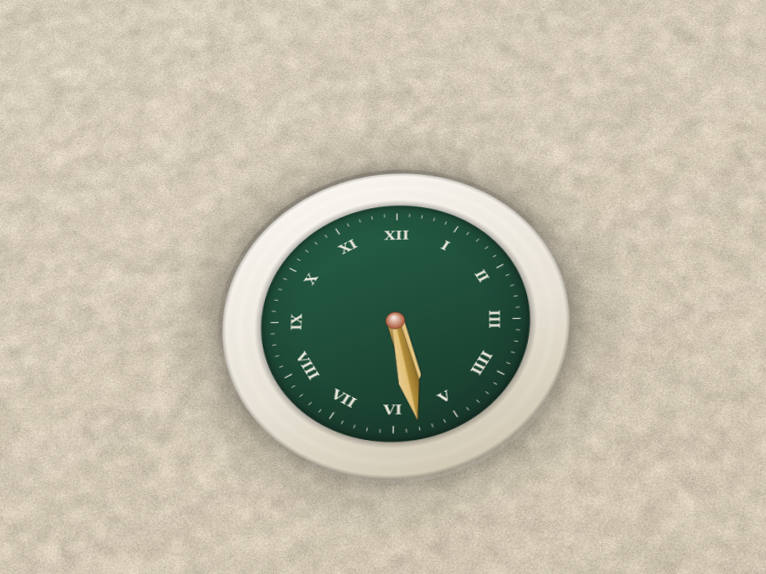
5:28
